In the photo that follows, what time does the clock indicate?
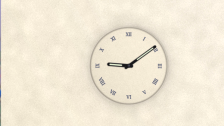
9:09
